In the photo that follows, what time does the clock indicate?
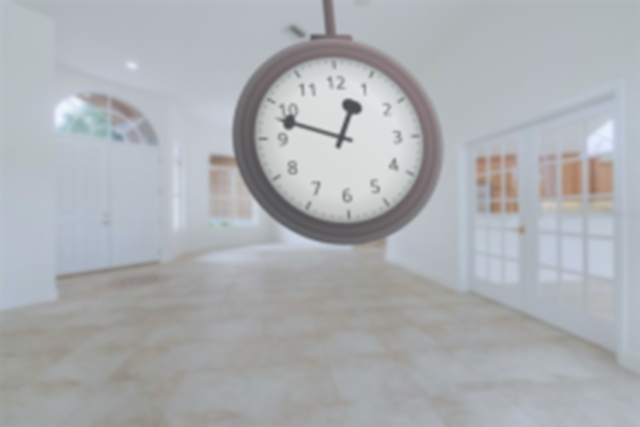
12:48
